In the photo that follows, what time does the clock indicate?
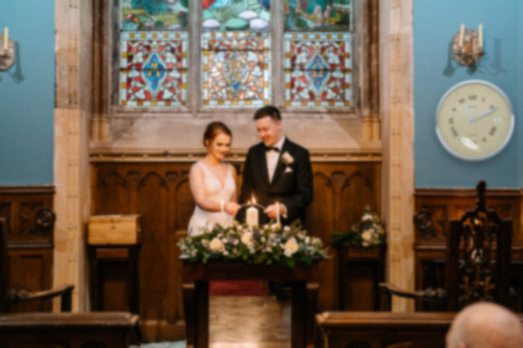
11:11
